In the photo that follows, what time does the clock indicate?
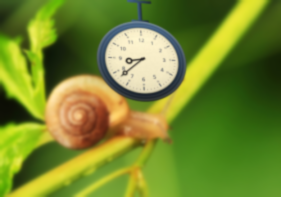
8:38
